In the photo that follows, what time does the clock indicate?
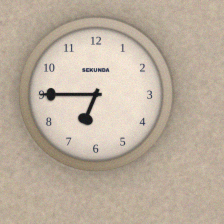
6:45
